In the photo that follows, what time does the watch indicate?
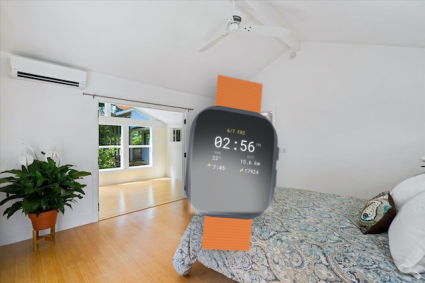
2:56
